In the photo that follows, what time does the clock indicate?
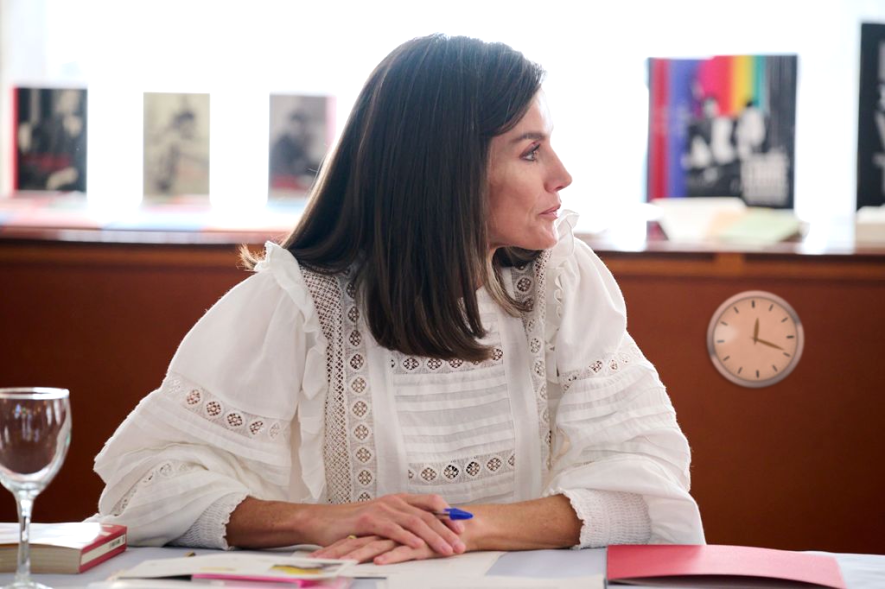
12:19
